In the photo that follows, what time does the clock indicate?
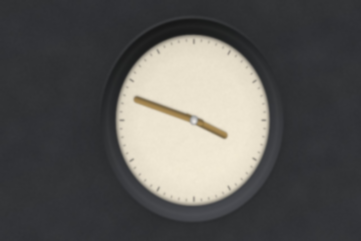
3:48
